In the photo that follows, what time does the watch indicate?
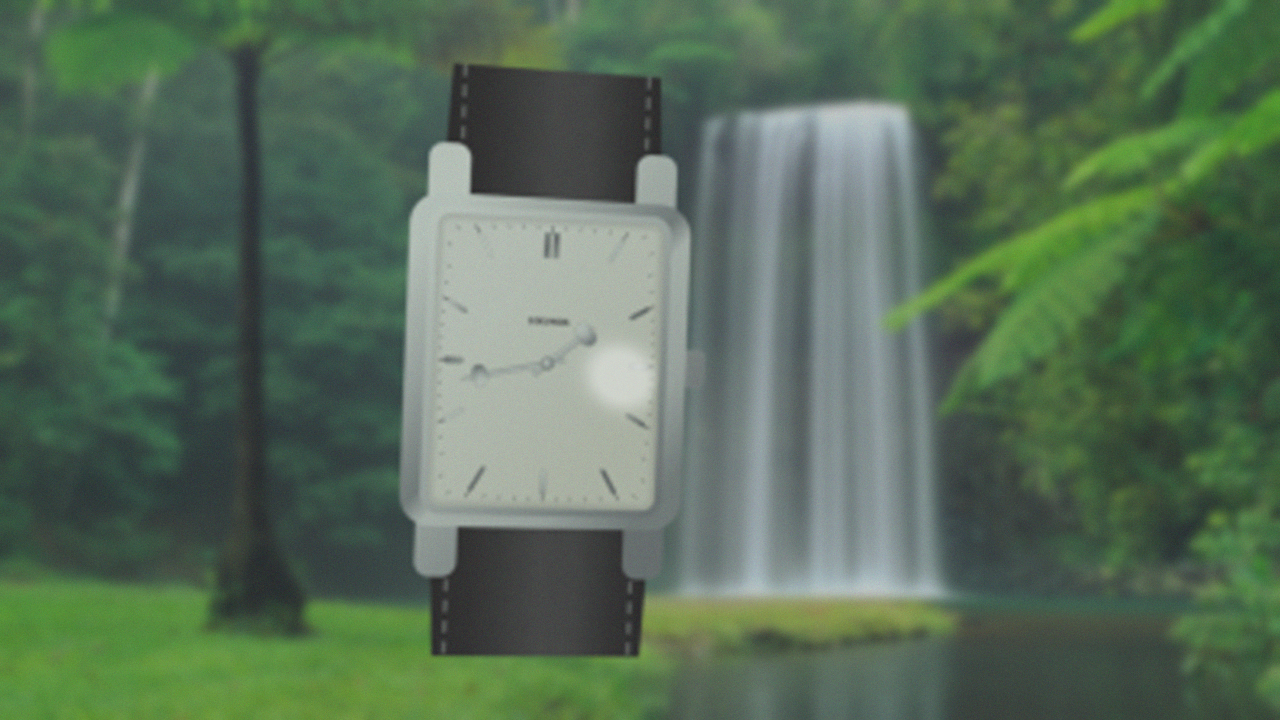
1:43
